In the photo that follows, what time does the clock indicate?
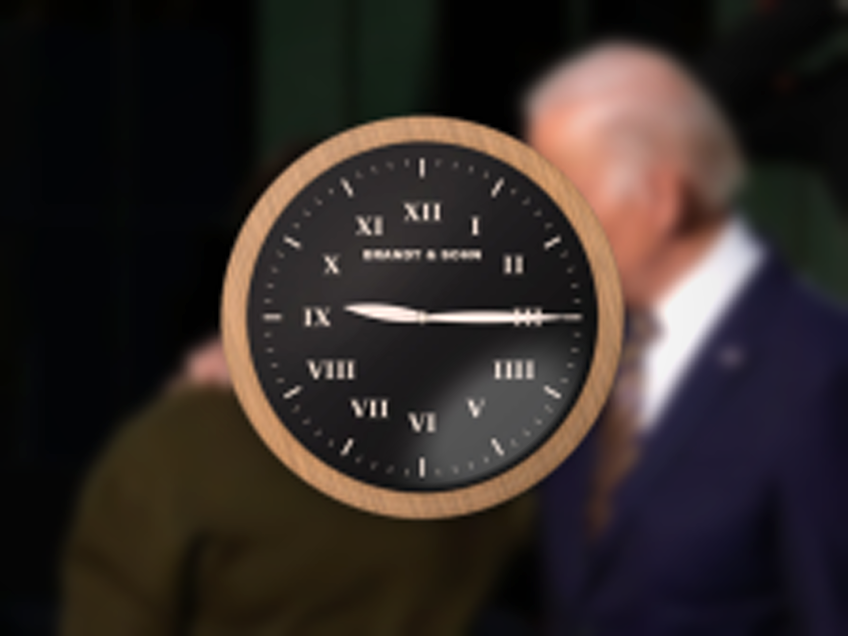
9:15
